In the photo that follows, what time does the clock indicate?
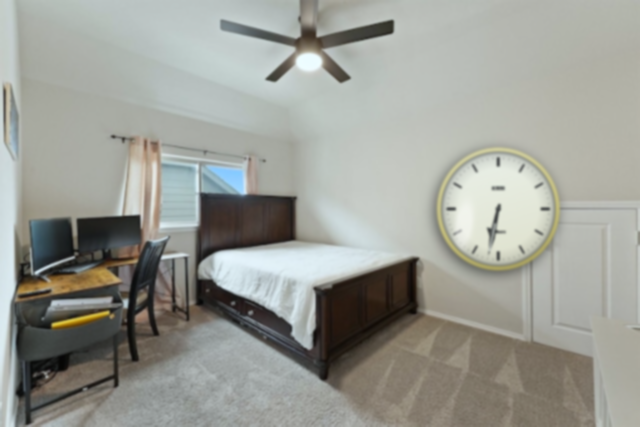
6:32
